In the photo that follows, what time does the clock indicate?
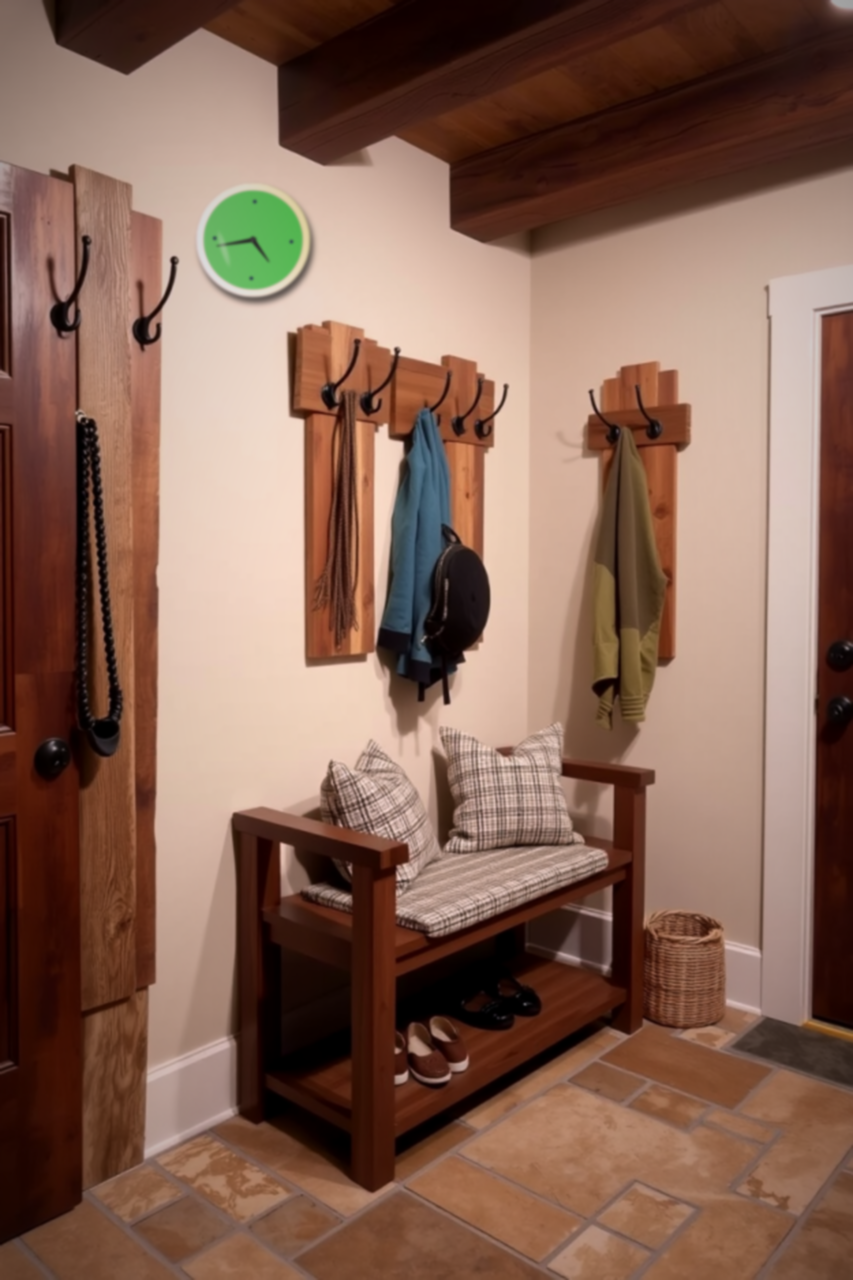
4:43
